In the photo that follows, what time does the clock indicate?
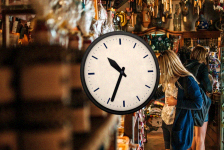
10:34
